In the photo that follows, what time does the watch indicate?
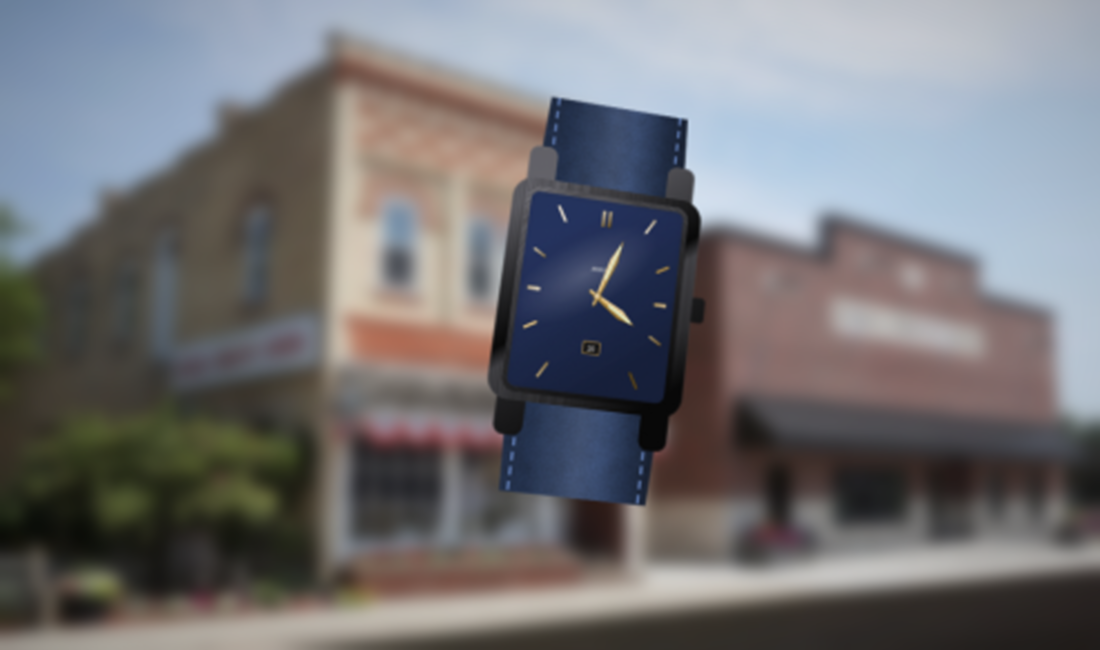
4:03
